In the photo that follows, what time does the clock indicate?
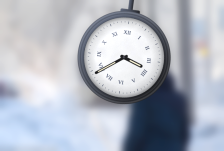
3:39
